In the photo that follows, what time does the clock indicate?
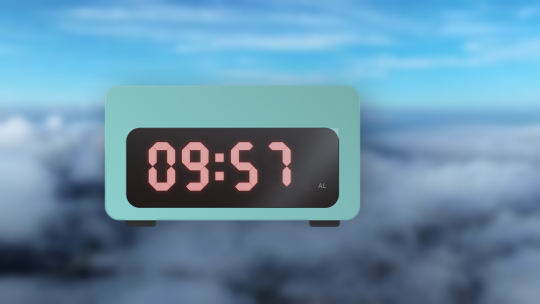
9:57
